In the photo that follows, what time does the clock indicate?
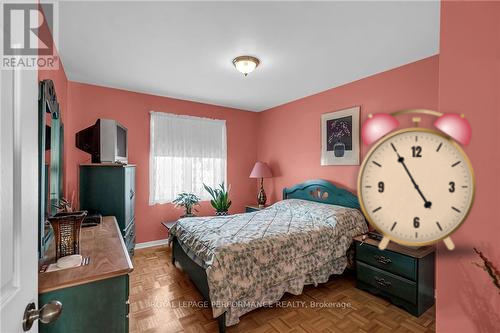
4:55
